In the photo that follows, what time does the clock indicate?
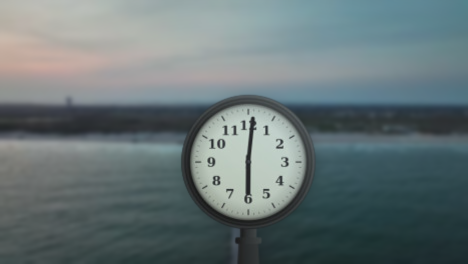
6:01
